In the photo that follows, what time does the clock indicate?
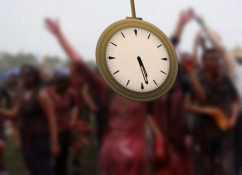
5:28
